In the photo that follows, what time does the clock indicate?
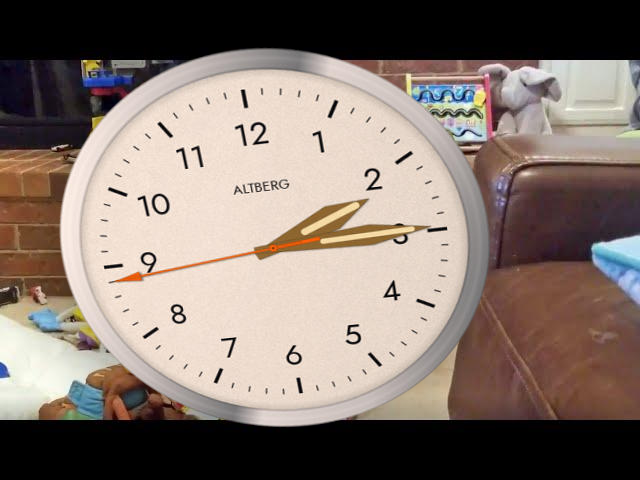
2:14:44
